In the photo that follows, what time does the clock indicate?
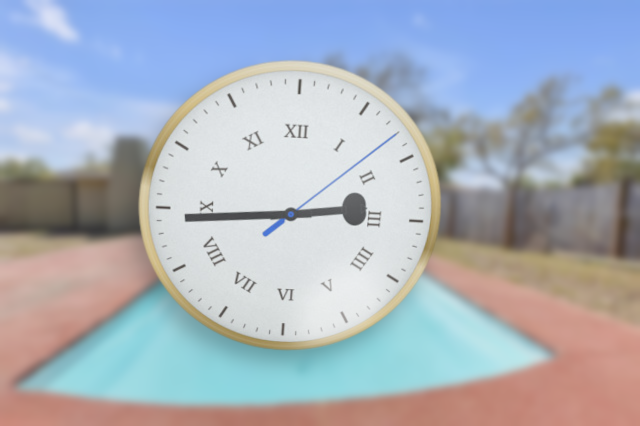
2:44:08
